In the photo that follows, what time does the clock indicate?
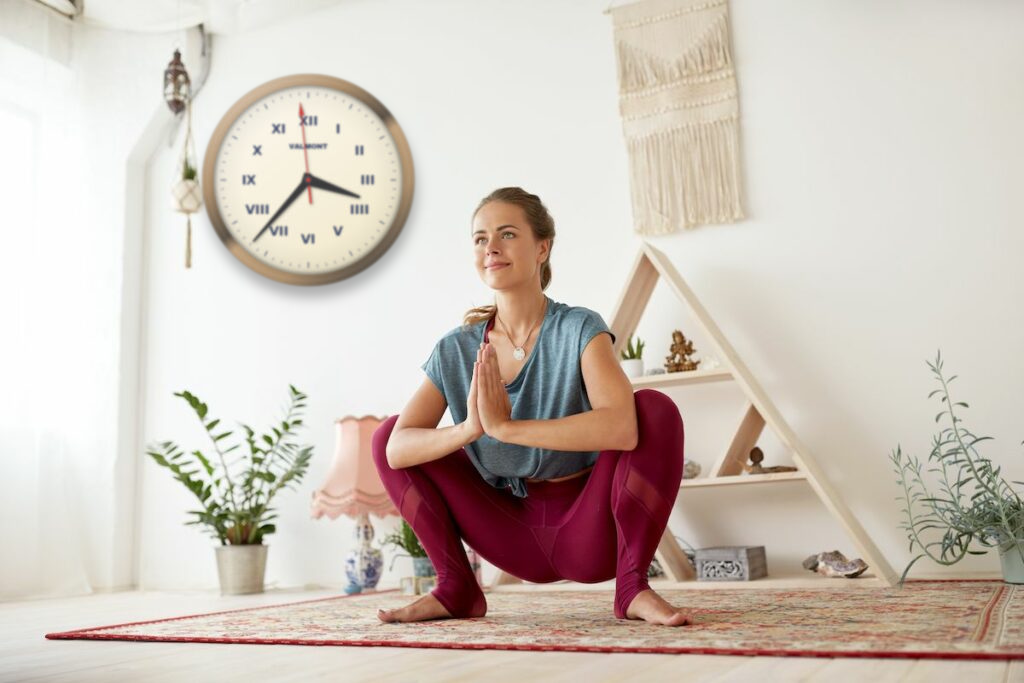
3:36:59
